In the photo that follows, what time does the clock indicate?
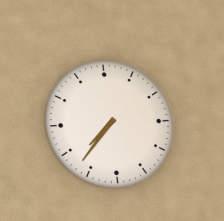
7:37
